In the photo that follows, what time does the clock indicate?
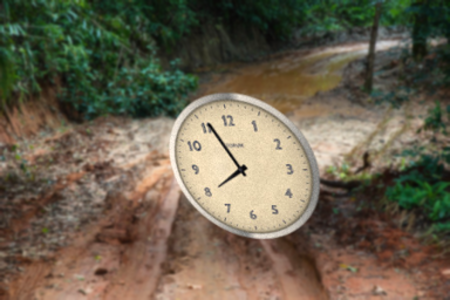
7:56
